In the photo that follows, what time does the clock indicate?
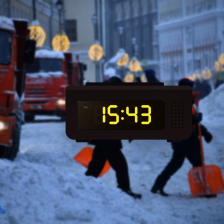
15:43
